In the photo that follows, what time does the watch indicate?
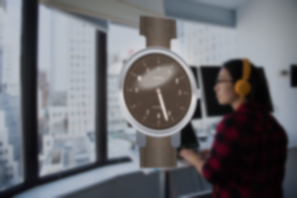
5:27
